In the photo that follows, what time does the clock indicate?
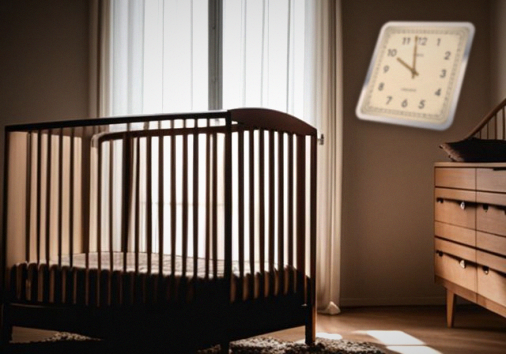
9:58
